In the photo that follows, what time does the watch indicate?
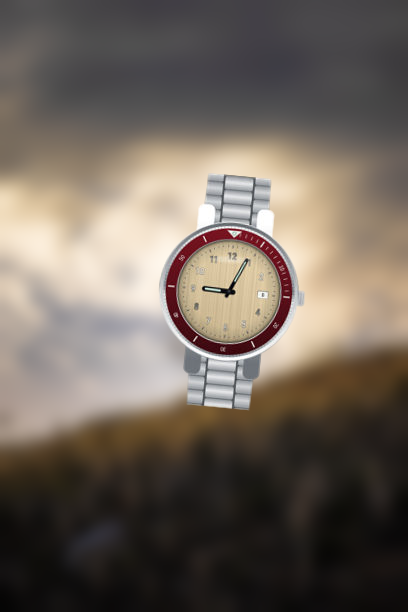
9:04
